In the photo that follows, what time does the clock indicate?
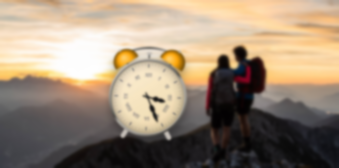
3:26
